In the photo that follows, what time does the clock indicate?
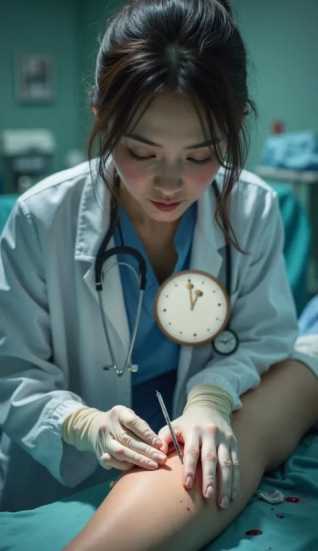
1:00
